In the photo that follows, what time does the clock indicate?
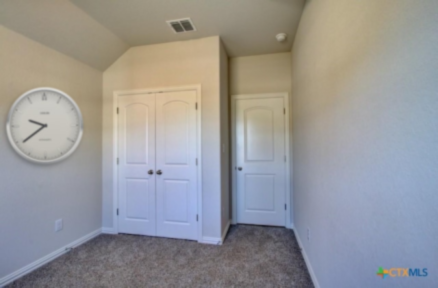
9:39
